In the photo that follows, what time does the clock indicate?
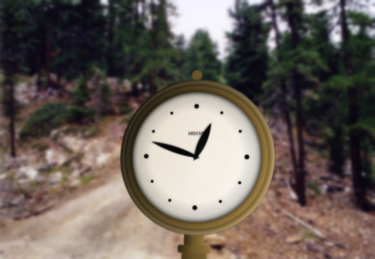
12:48
